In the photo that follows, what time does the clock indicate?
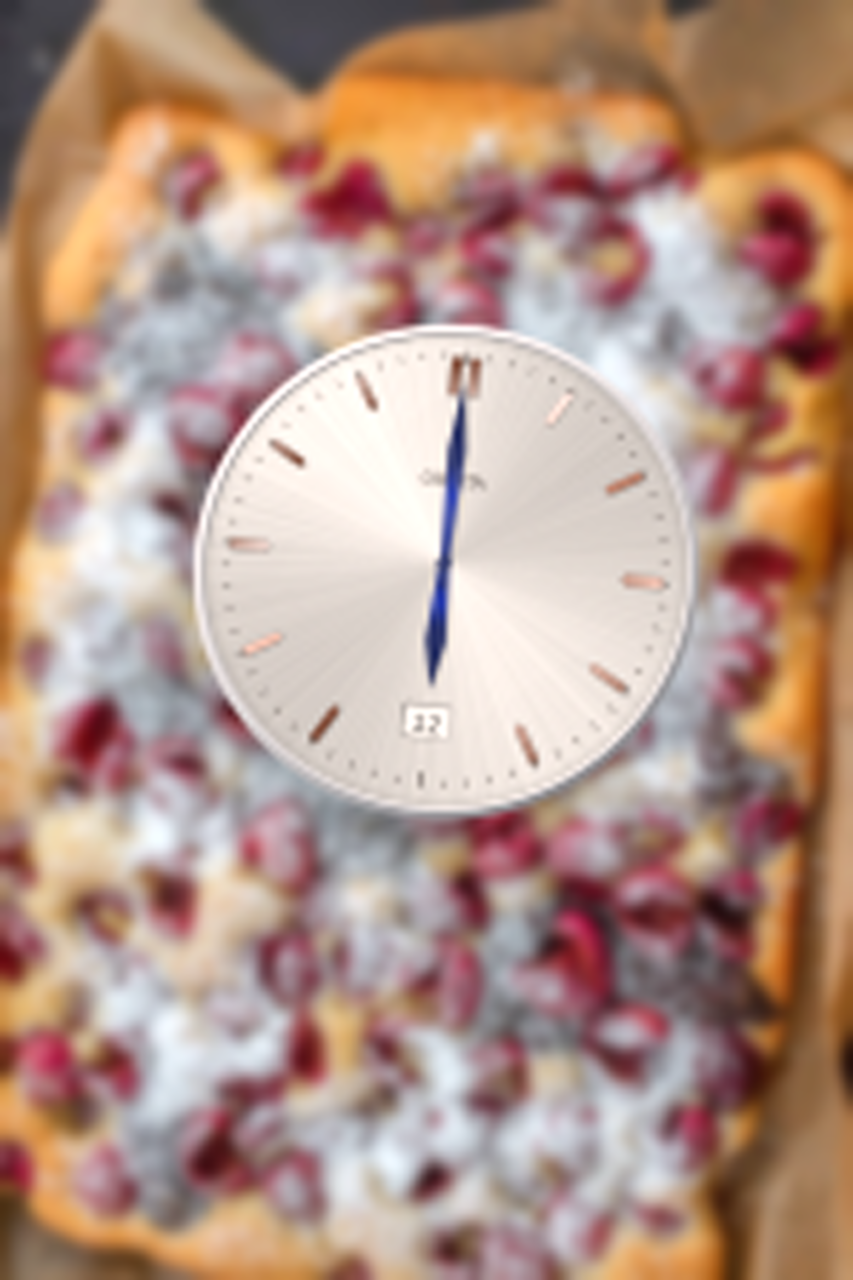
6:00
